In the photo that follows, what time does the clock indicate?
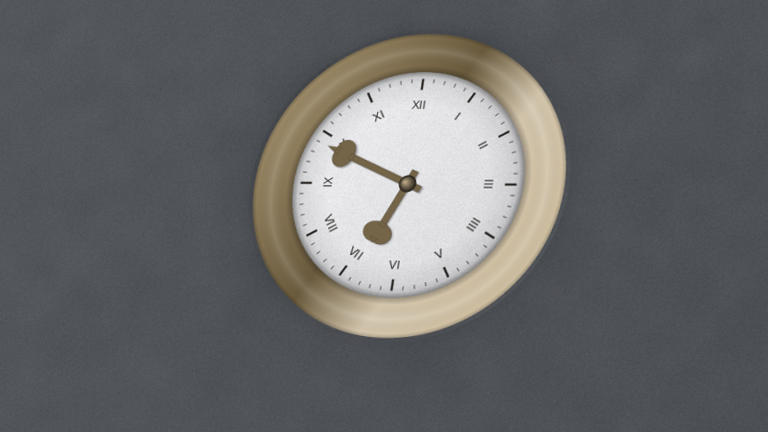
6:49
